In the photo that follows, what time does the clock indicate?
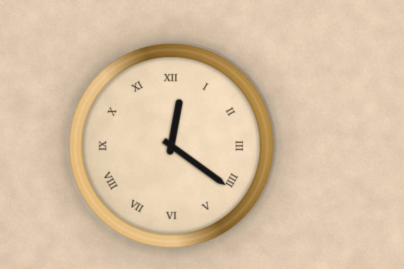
12:21
